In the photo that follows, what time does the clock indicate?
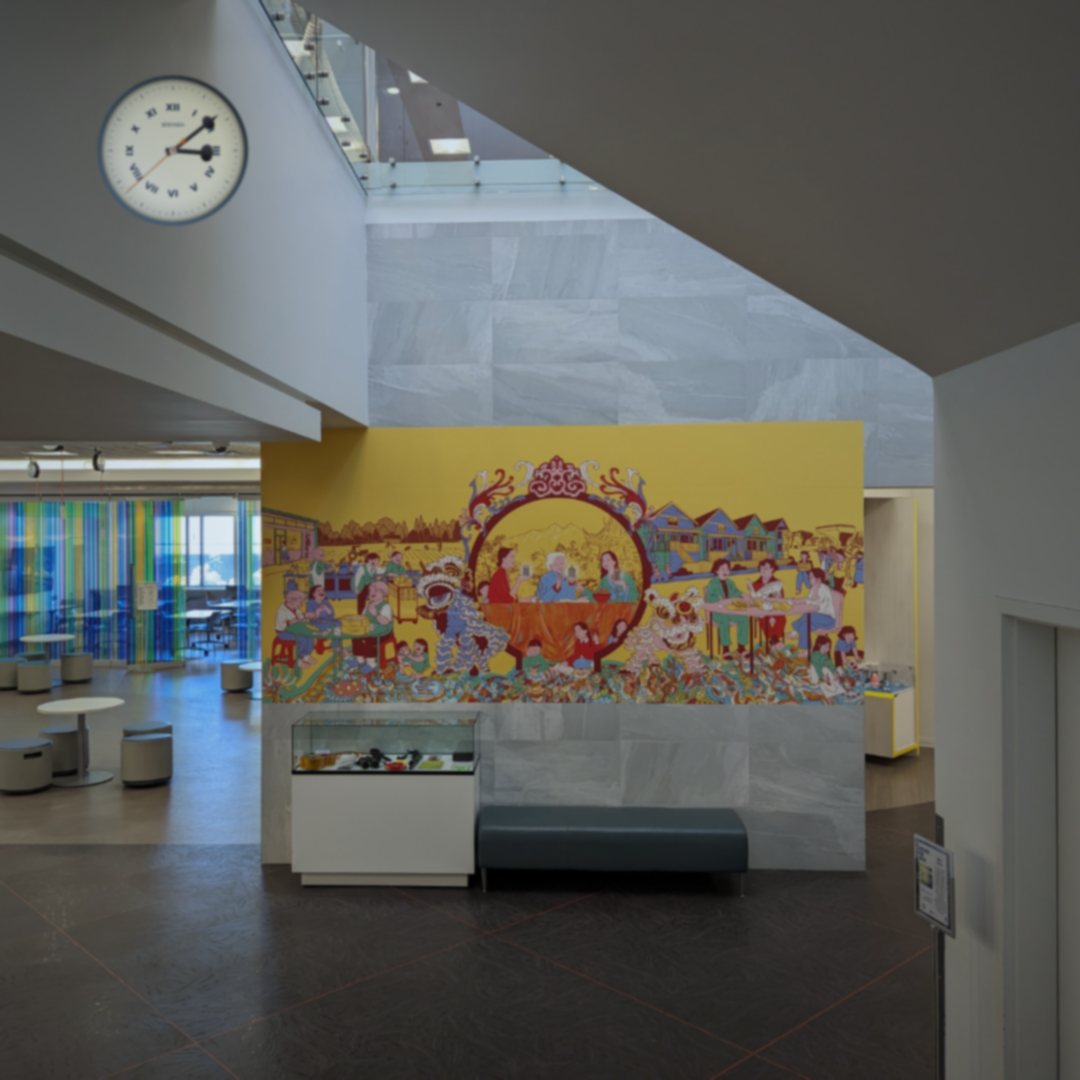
3:08:38
